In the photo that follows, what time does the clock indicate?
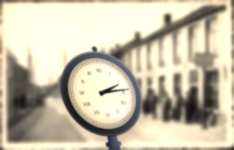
2:14
